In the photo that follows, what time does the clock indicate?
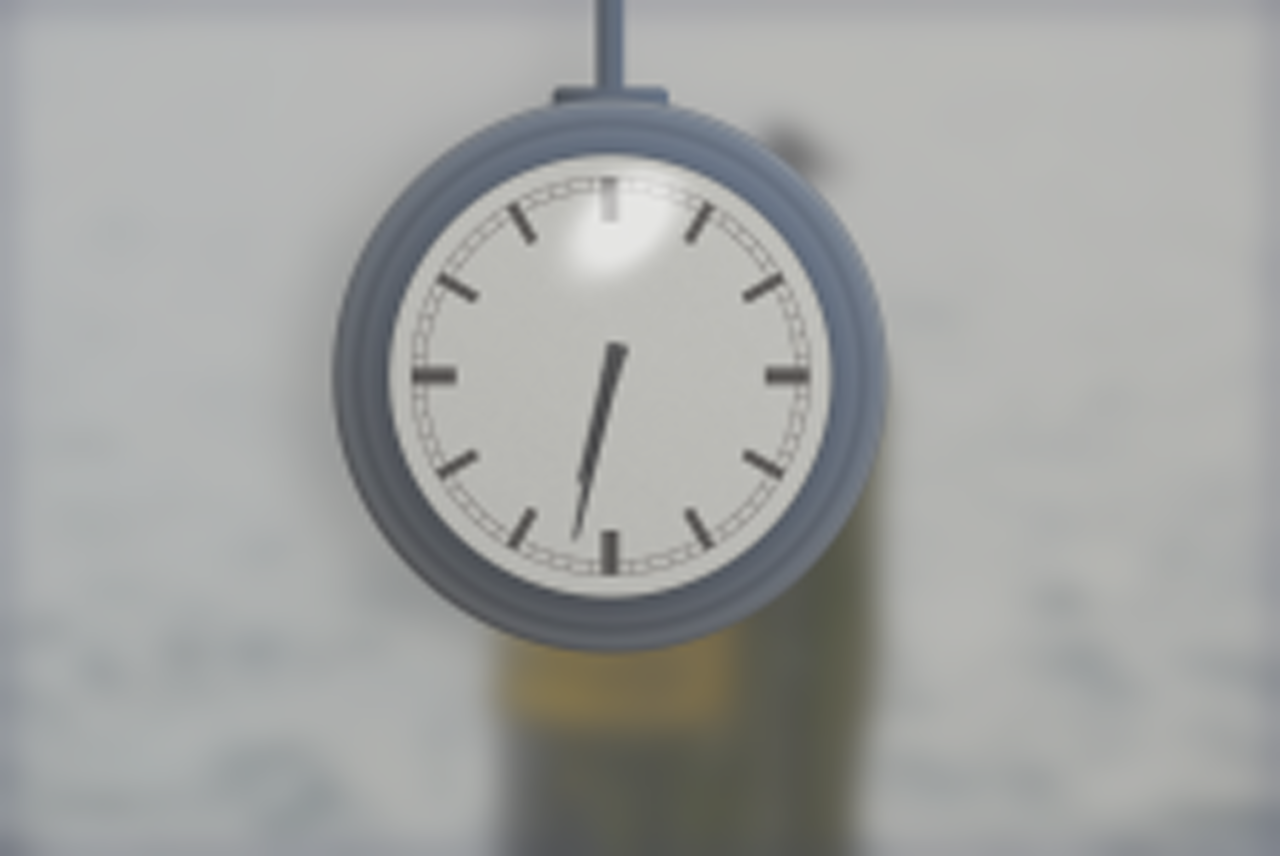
6:32
